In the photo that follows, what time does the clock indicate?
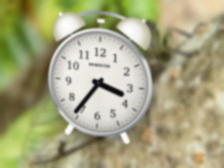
3:36
